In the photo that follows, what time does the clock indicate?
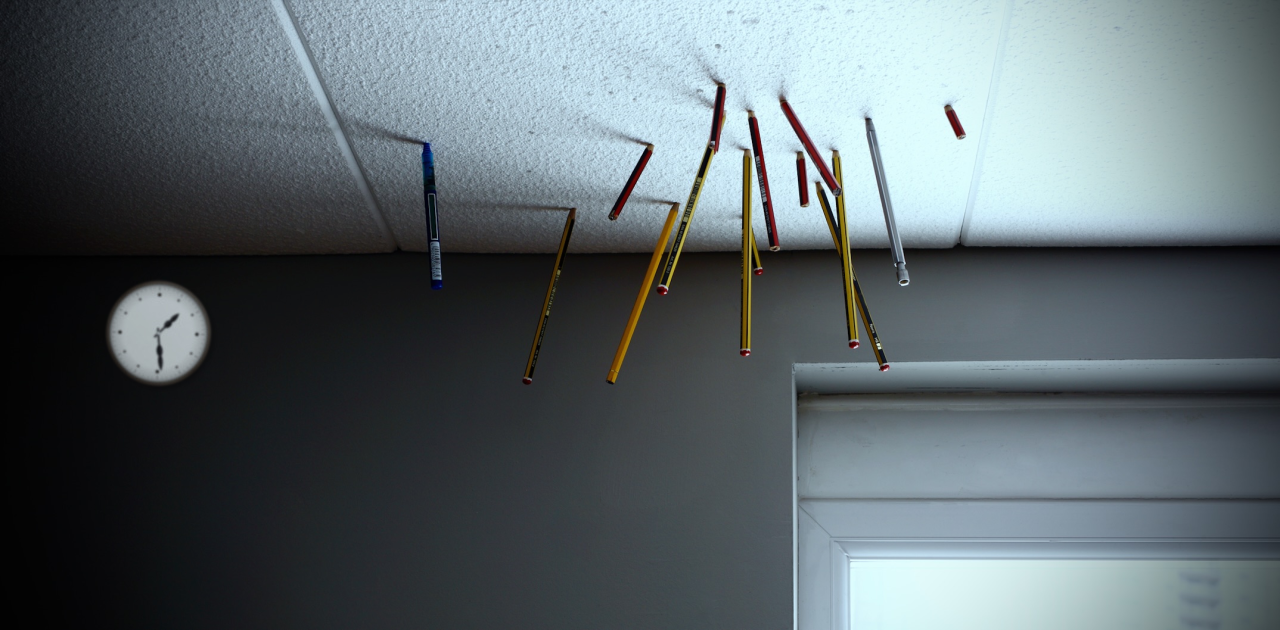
1:29
